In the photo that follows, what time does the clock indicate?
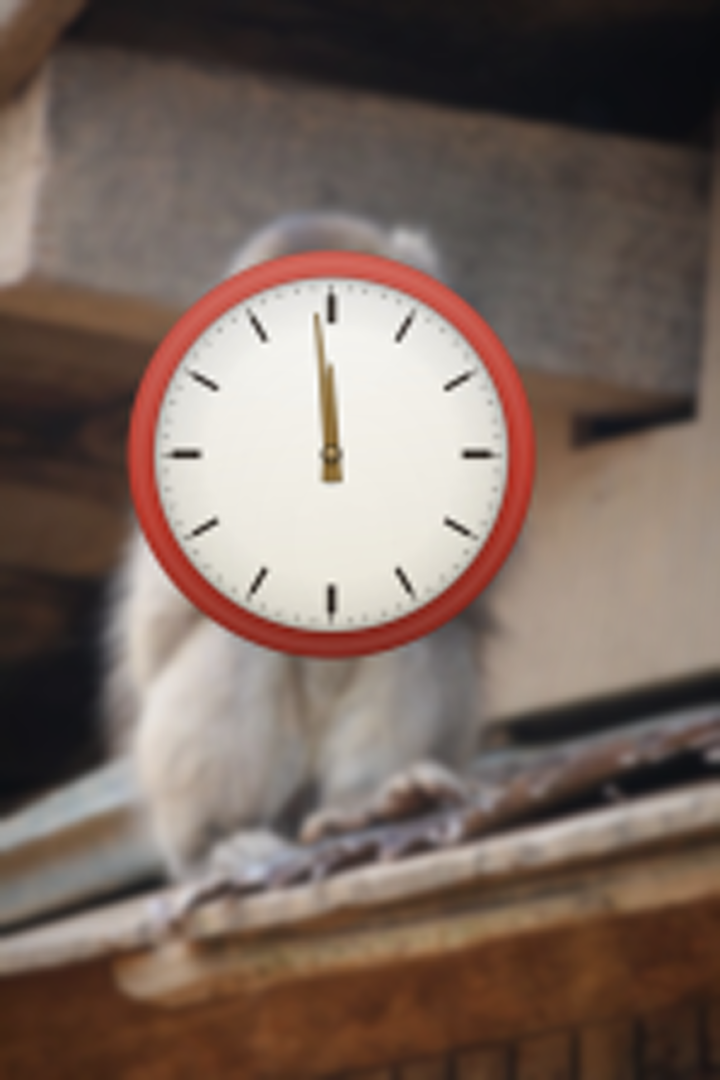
11:59
